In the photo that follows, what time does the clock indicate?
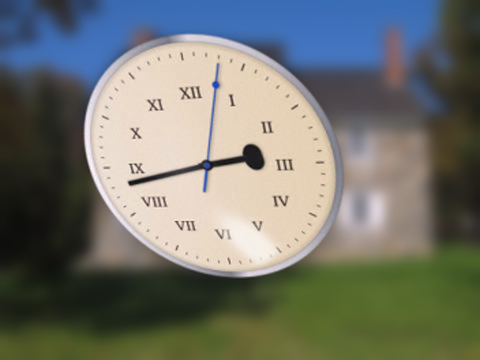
2:43:03
